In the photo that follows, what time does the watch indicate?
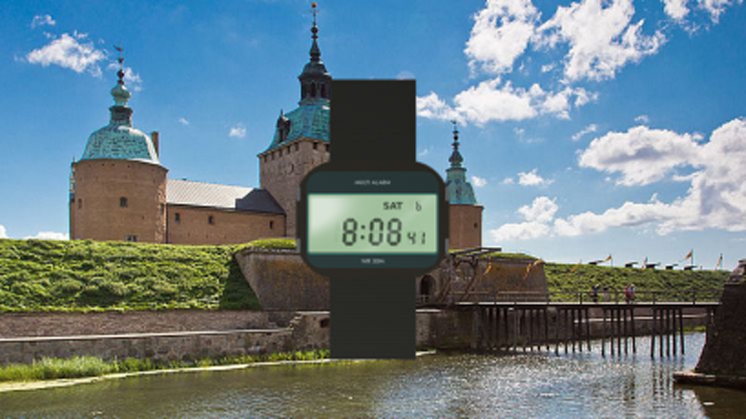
8:08:41
